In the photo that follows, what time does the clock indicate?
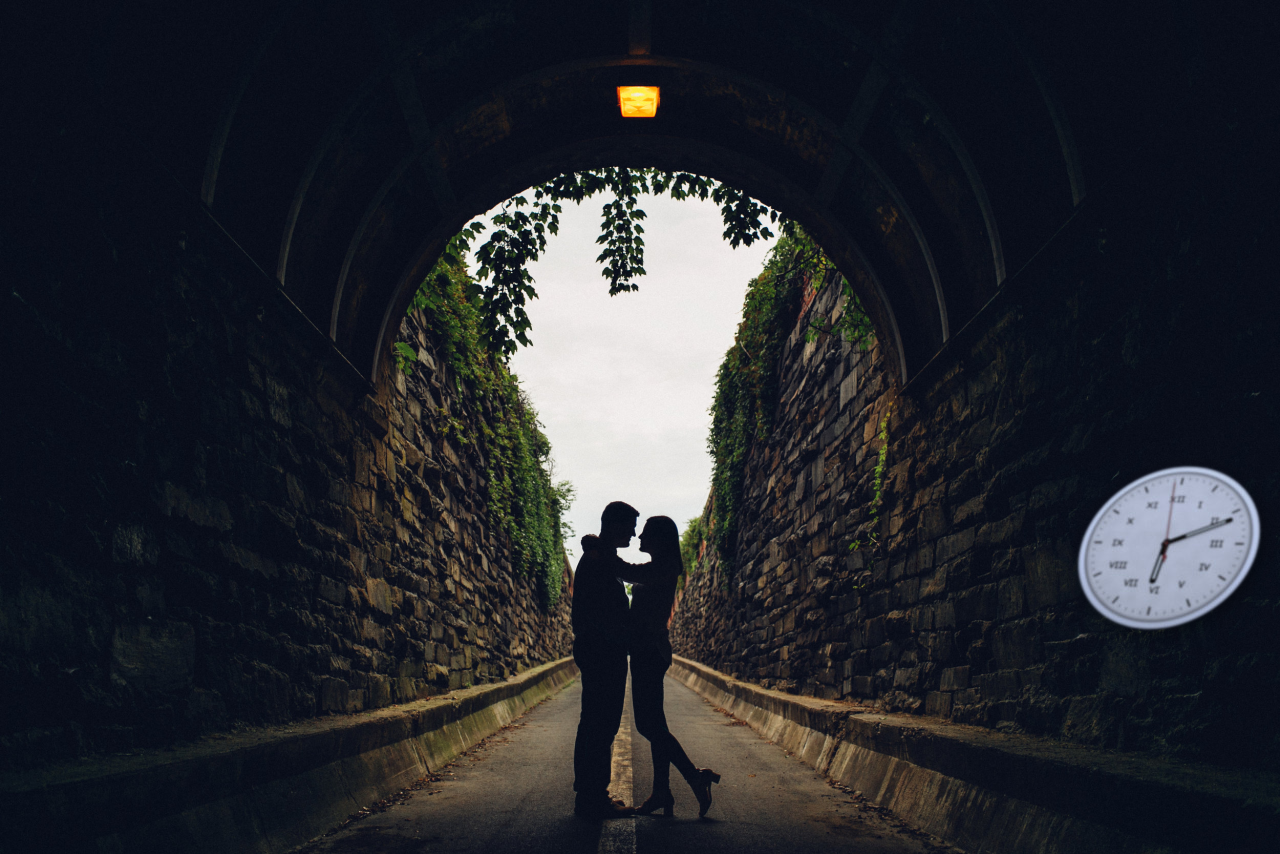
6:10:59
